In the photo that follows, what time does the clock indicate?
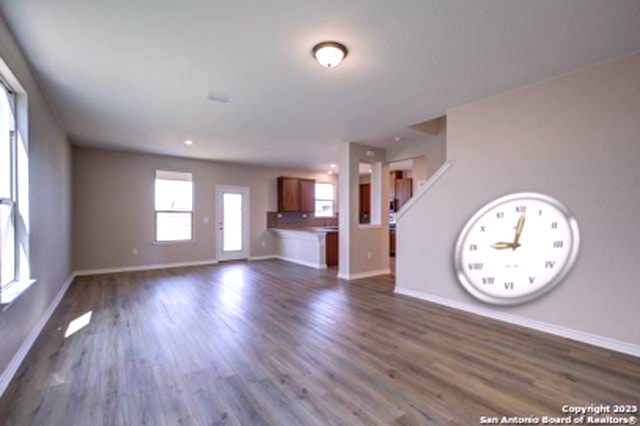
9:01
